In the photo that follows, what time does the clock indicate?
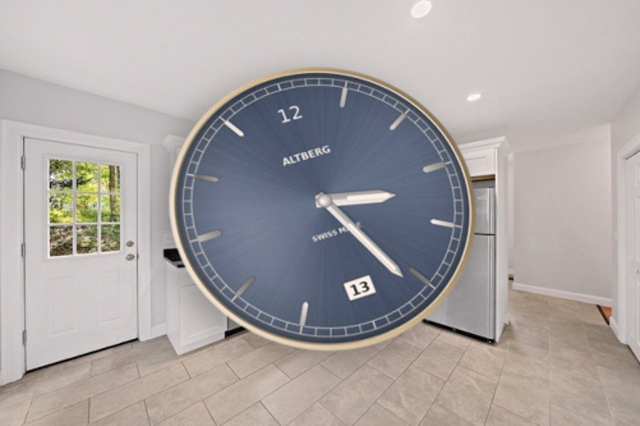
3:26
